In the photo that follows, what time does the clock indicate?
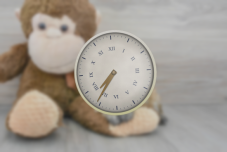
7:36
